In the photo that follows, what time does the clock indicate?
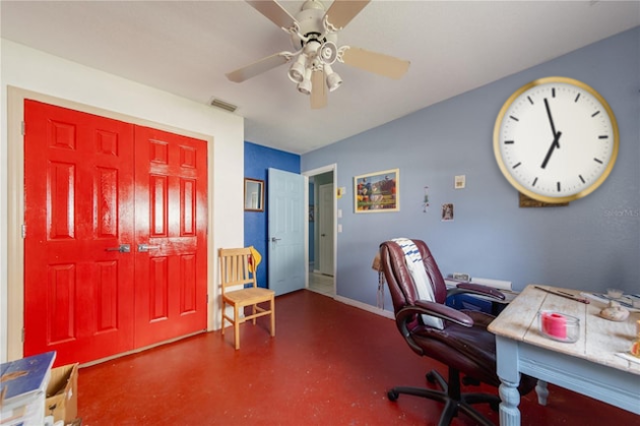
6:58
